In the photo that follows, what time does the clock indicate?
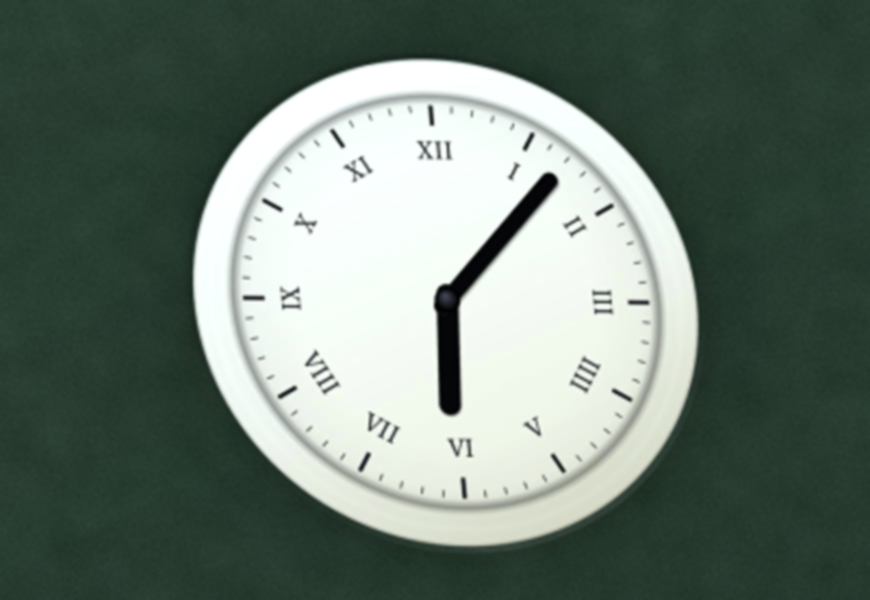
6:07
